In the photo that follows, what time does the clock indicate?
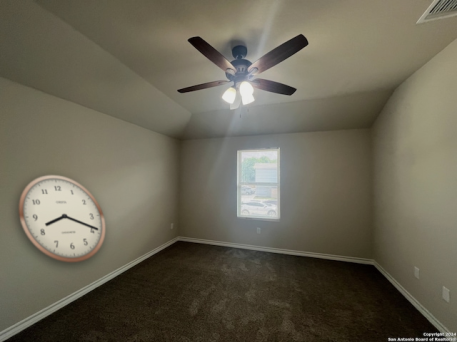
8:19
